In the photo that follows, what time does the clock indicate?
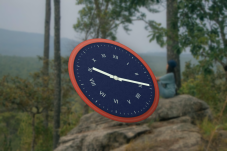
9:14
